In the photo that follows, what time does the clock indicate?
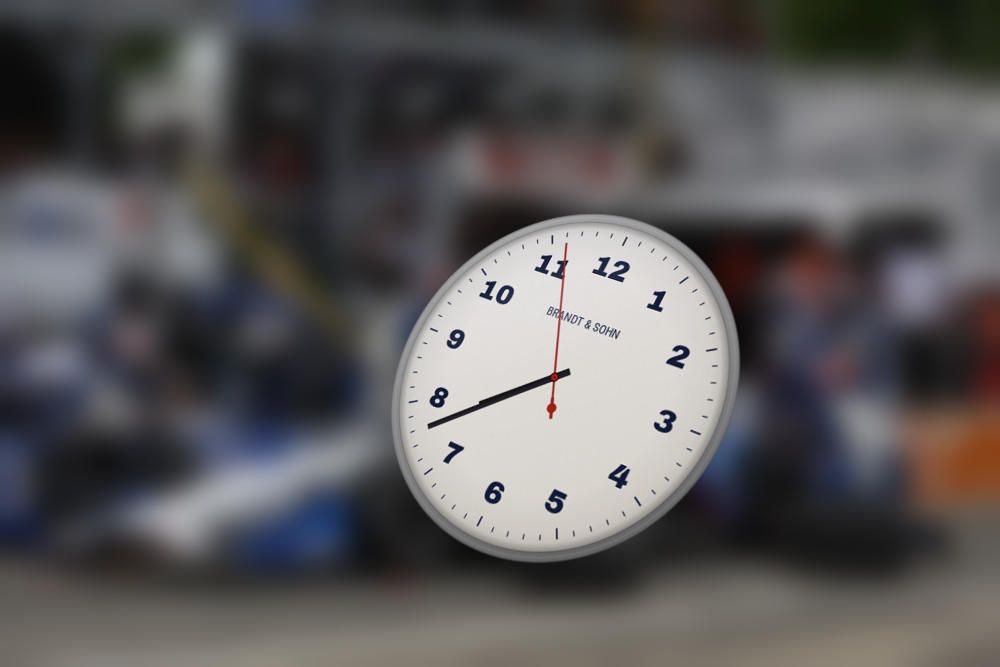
7:37:56
